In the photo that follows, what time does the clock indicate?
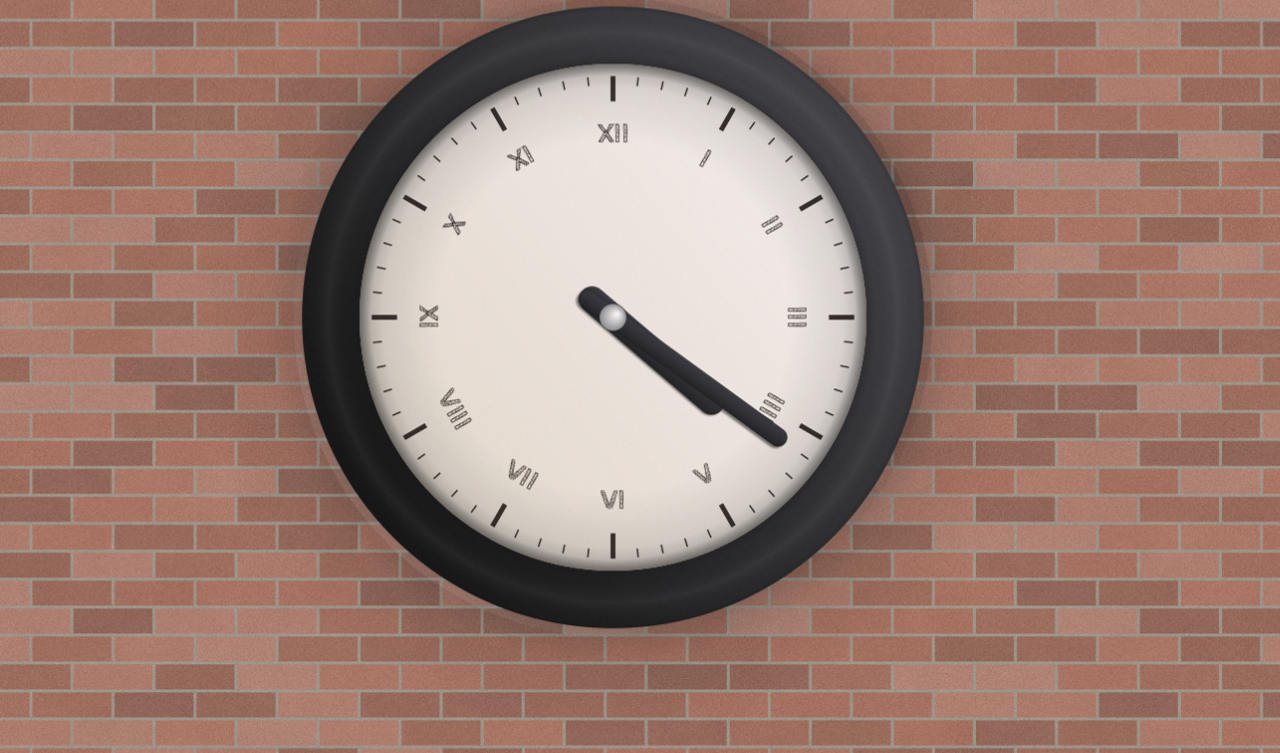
4:21
